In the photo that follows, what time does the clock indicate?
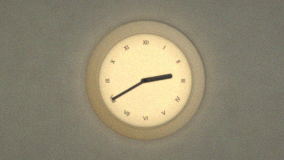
2:40
